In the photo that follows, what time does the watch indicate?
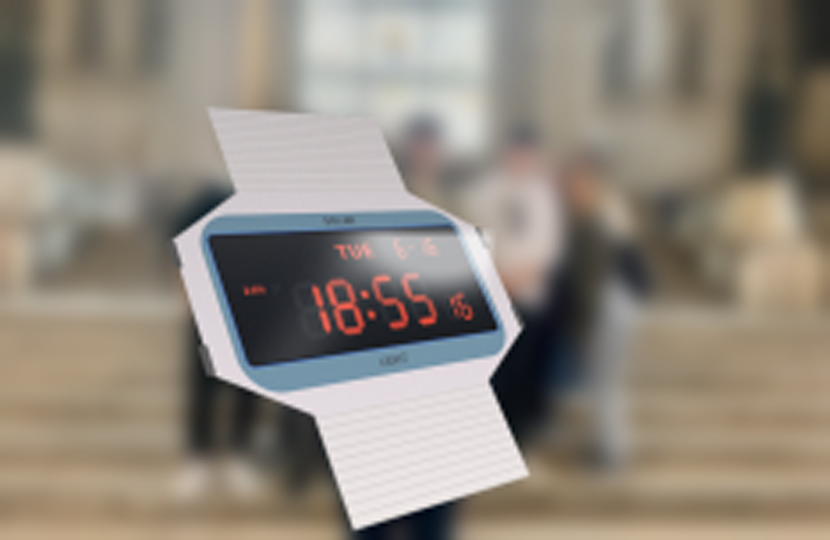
18:55:16
